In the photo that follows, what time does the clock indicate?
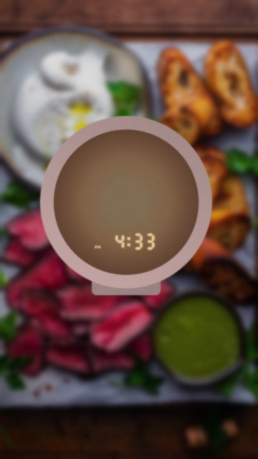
4:33
